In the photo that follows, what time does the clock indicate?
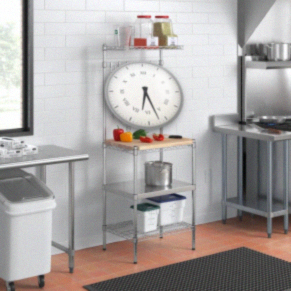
6:27
